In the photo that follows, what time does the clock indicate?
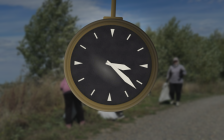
3:22
